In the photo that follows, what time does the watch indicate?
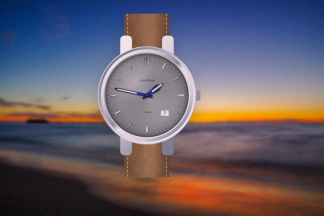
1:47
